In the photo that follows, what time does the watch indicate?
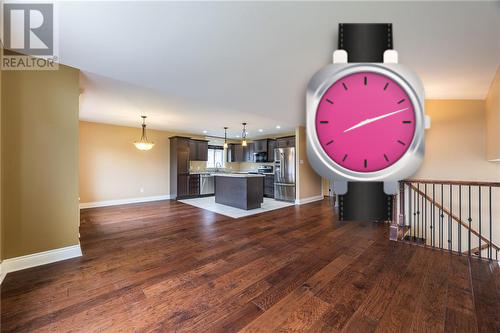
8:12
